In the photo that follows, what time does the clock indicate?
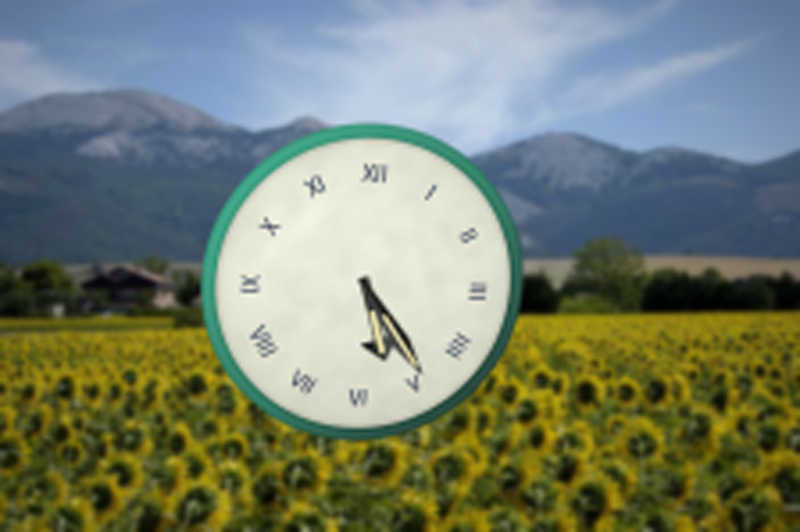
5:24
